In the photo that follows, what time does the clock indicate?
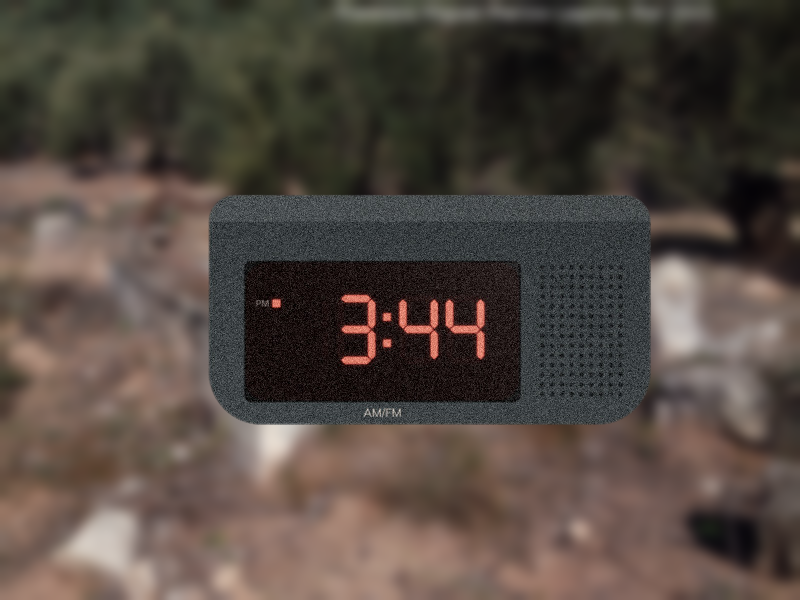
3:44
